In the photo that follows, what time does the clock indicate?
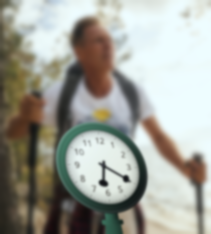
6:20
